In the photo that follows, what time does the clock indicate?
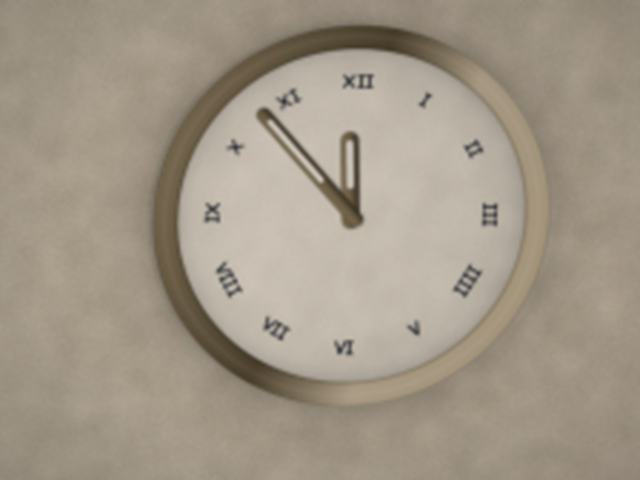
11:53
